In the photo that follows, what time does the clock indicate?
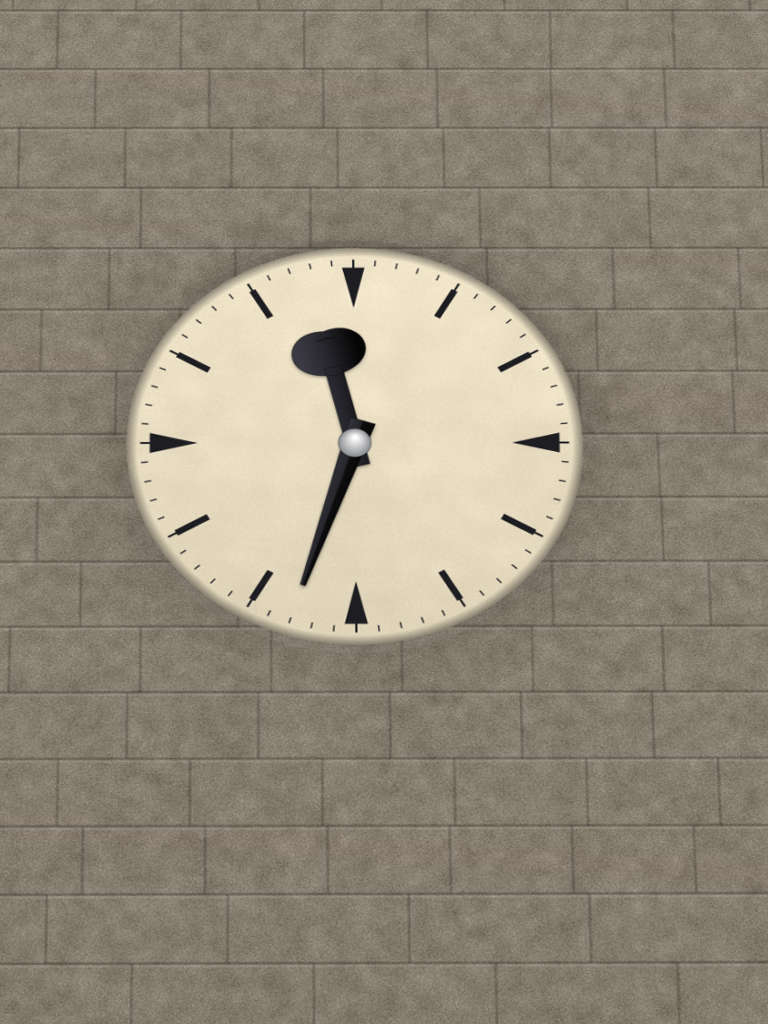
11:33
